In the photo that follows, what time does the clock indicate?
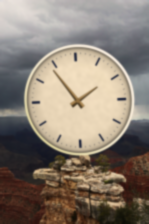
1:54
